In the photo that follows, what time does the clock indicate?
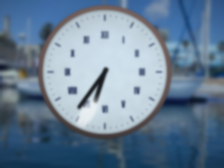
6:36
